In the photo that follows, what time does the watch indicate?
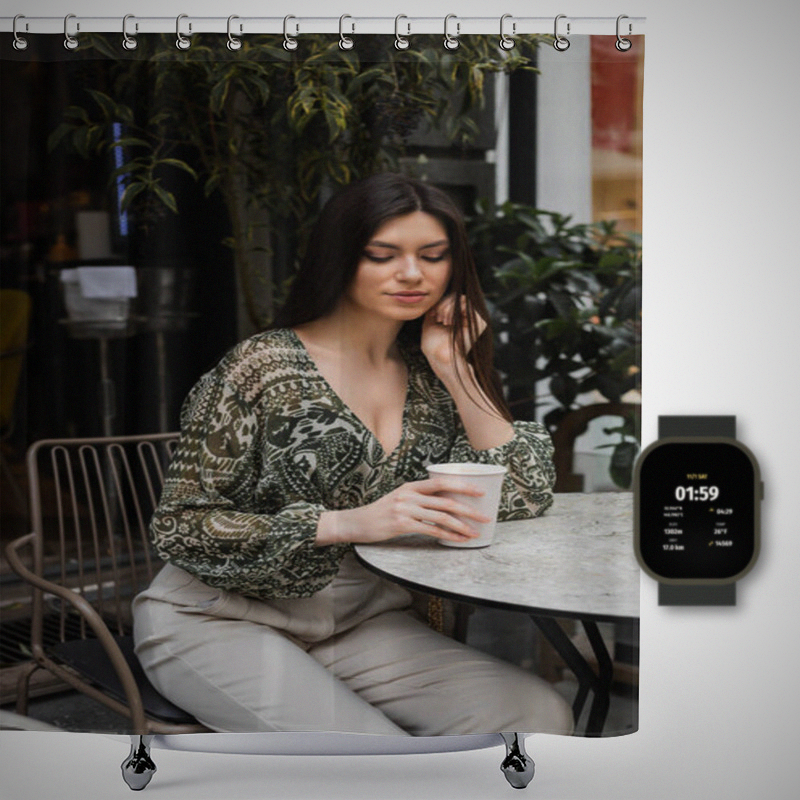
1:59
